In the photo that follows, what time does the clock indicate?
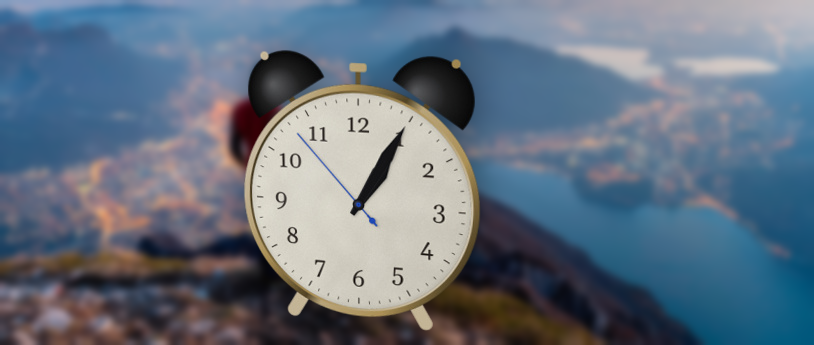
1:04:53
